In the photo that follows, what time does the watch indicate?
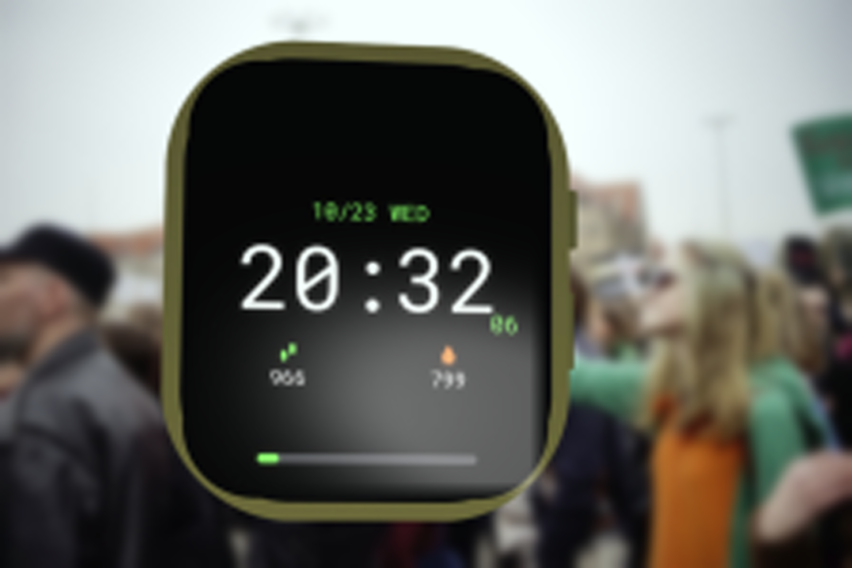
20:32
